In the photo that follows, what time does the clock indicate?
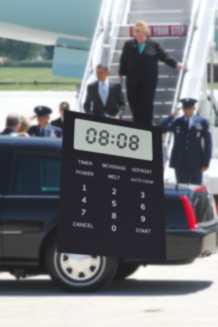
8:08
